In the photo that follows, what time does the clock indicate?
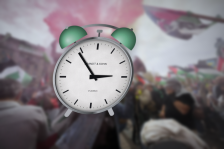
2:54
